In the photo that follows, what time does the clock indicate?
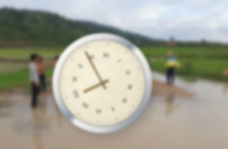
7:54
